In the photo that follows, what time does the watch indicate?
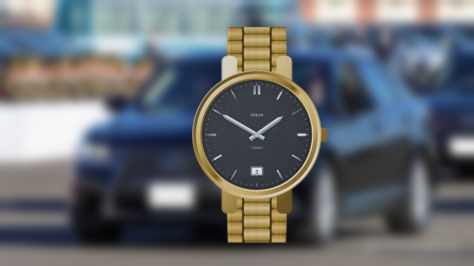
1:50
